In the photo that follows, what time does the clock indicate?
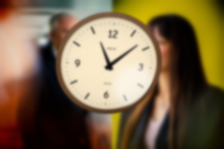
11:08
